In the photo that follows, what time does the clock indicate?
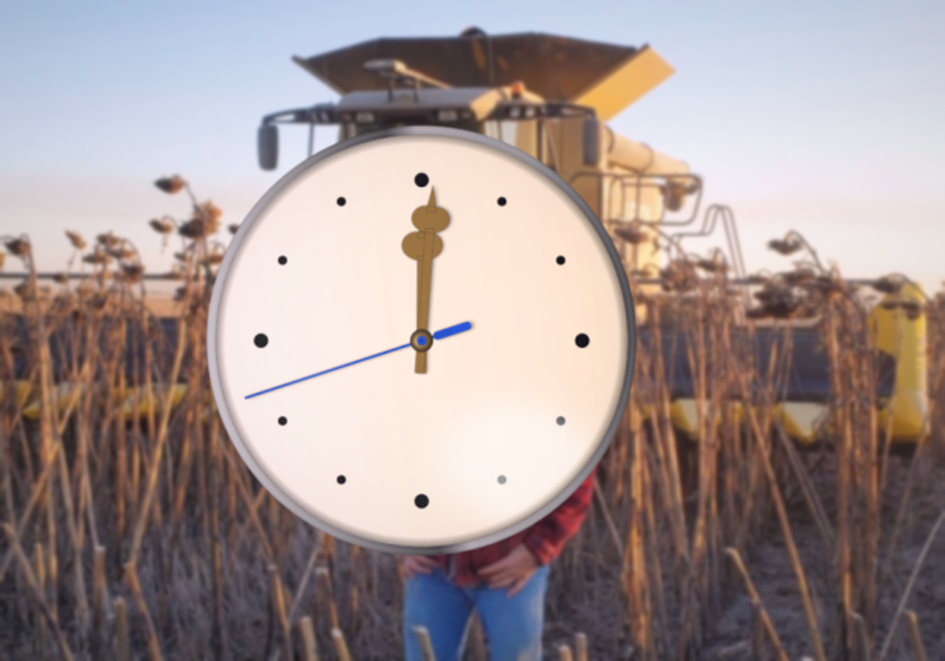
12:00:42
